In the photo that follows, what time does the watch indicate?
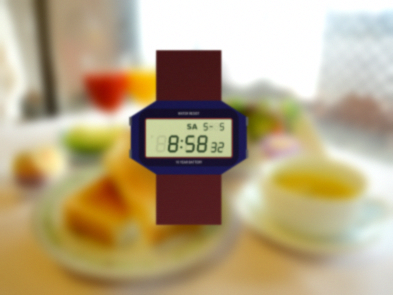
8:58:32
